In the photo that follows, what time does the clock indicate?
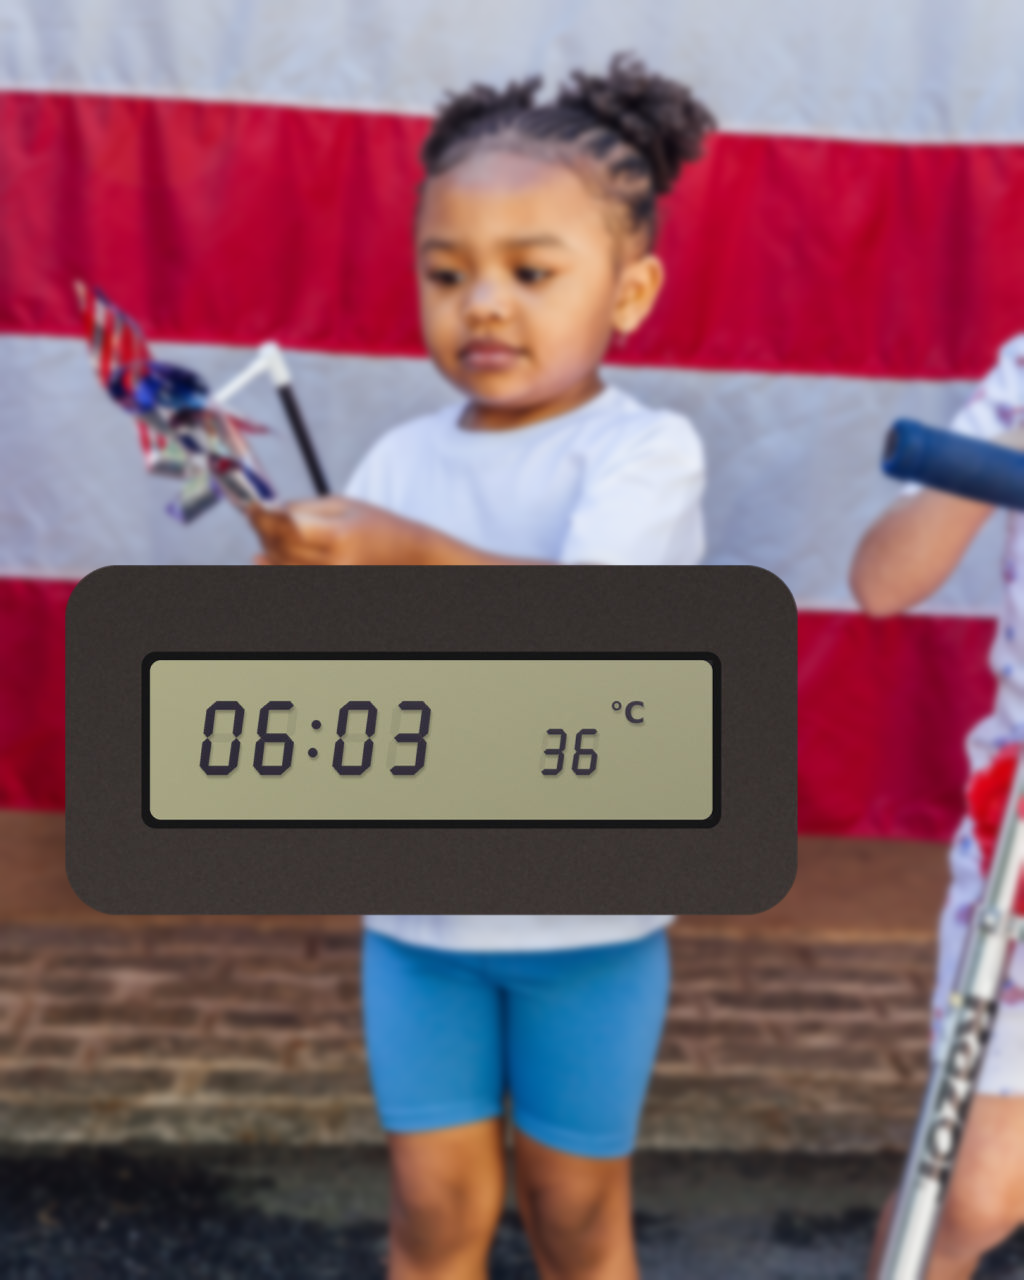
6:03
